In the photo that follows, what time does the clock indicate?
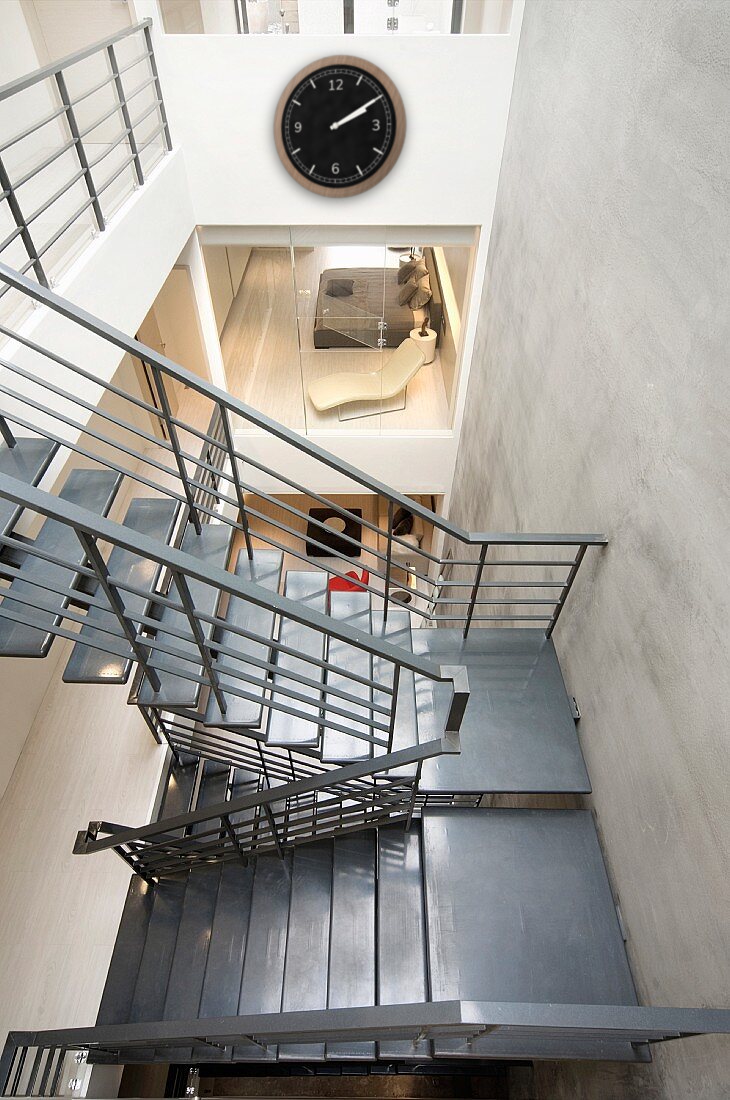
2:10
